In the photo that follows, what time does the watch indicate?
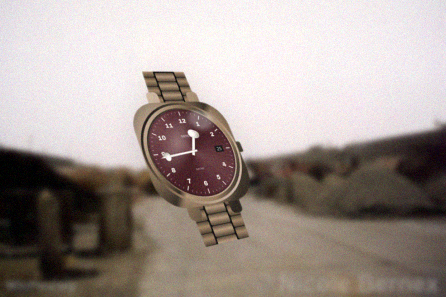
12:44
